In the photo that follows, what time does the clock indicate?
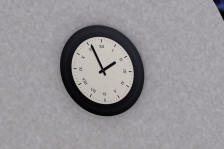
1:56
